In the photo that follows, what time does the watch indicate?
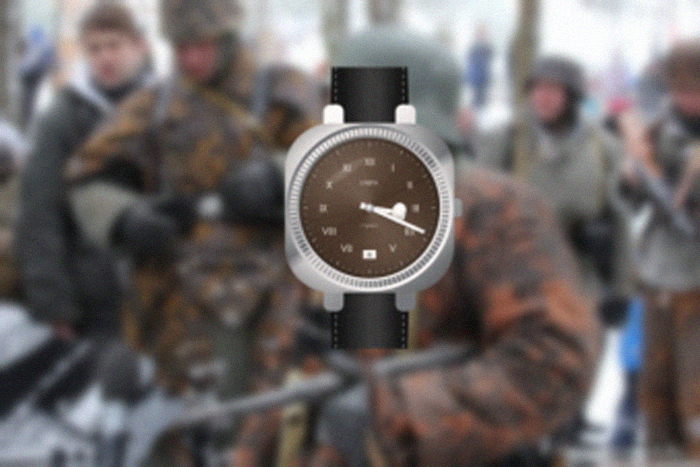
3:19
